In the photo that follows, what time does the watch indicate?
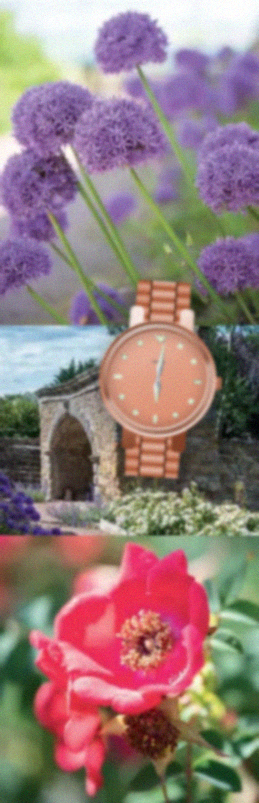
6:01
